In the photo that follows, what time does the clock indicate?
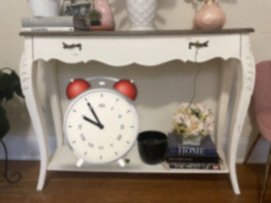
9:55
